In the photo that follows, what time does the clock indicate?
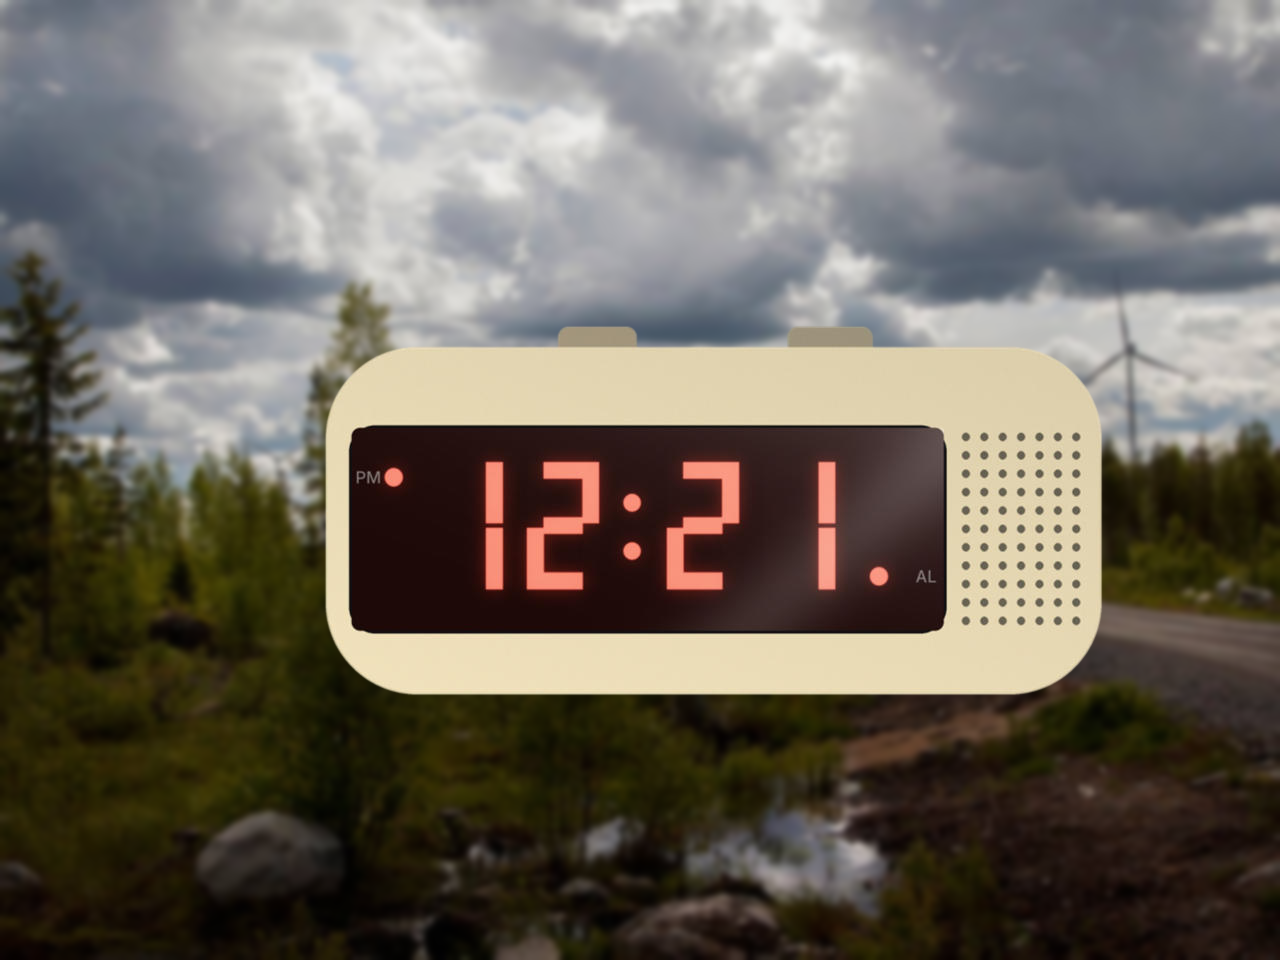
12:21
